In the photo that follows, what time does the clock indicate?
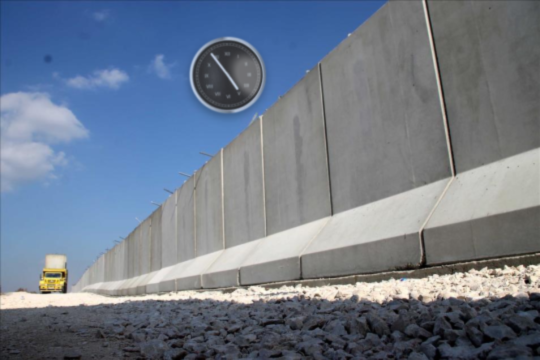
4:54
